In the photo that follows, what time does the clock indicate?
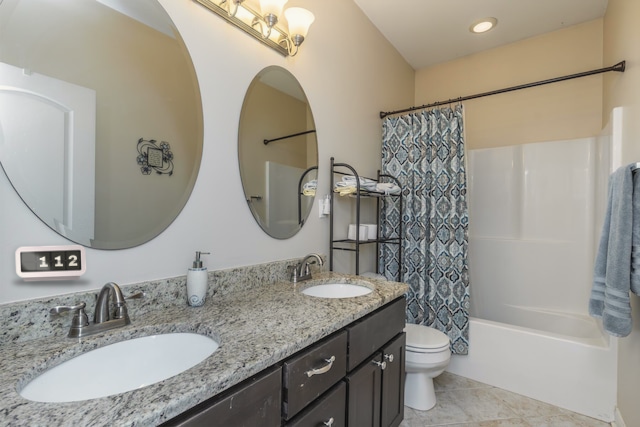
1:12
